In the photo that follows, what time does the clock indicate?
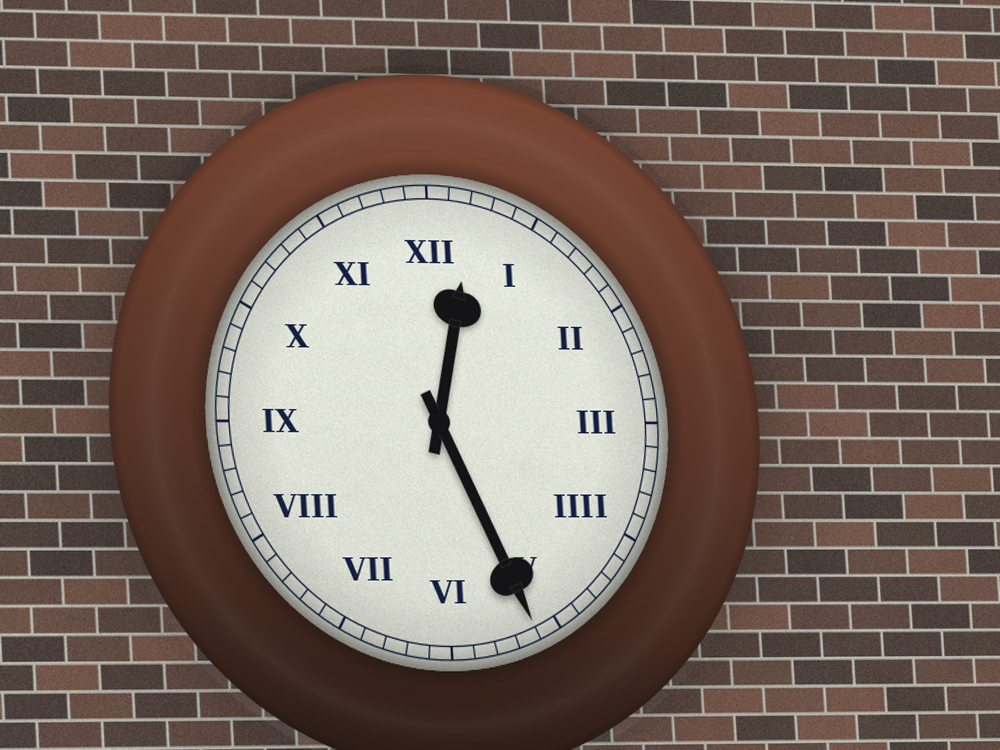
12:26
